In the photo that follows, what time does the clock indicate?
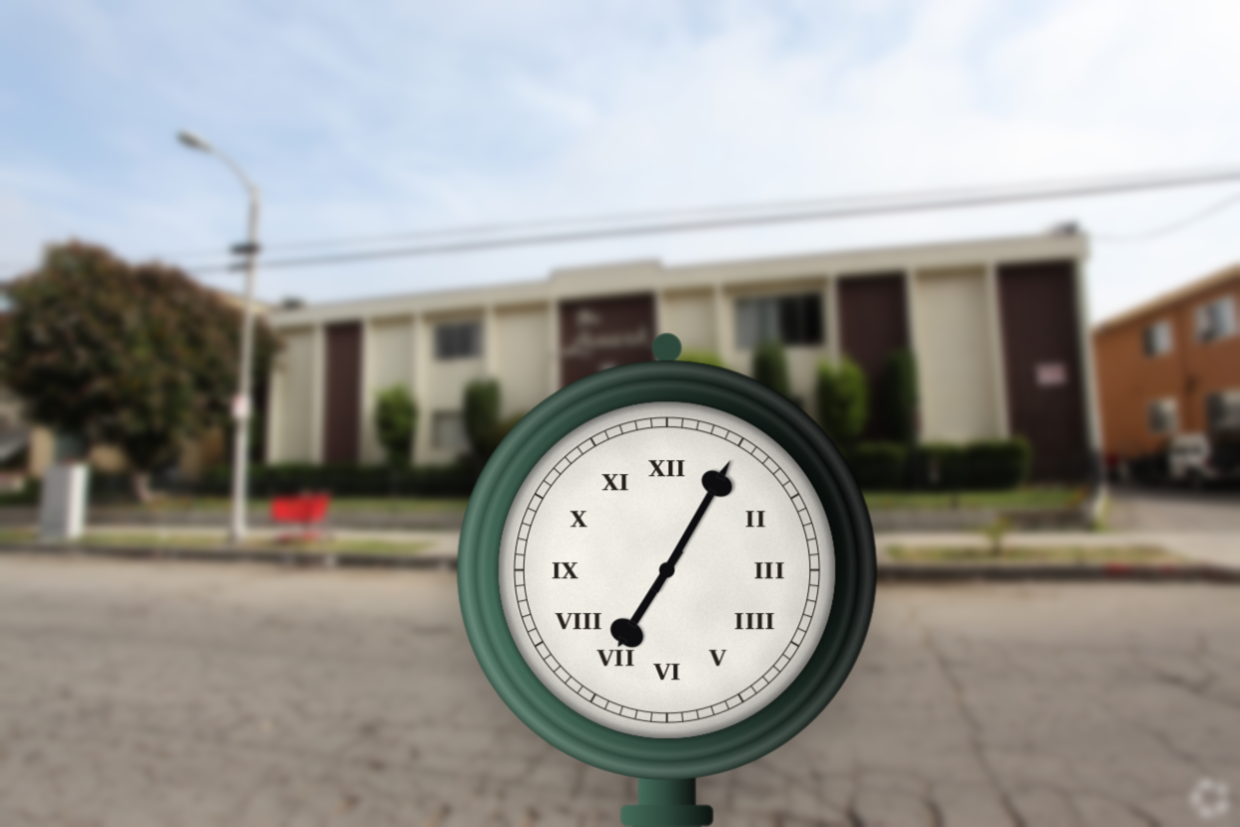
7:05
